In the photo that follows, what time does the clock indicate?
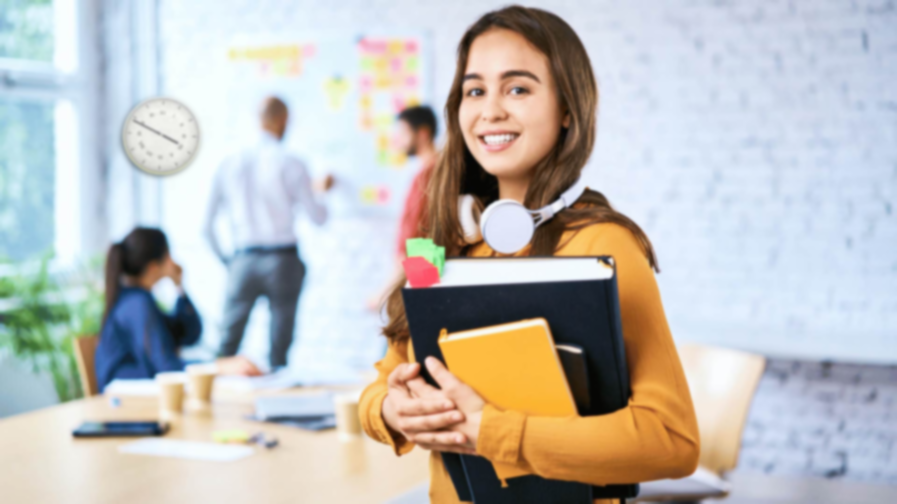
3:49
